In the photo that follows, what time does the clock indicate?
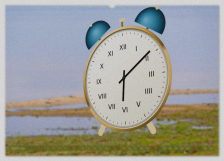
6:09
